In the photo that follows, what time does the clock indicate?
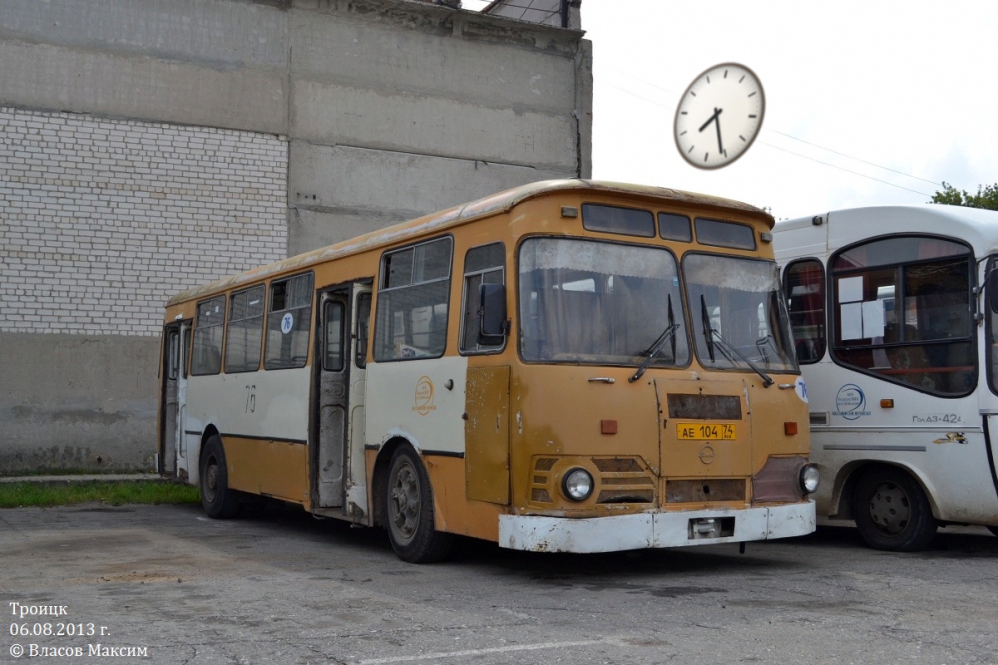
7:26
